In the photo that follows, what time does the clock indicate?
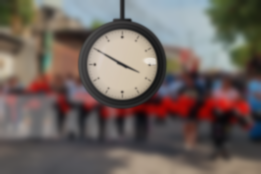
3:50
